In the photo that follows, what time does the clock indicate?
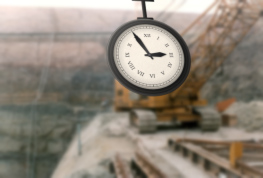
2:55
